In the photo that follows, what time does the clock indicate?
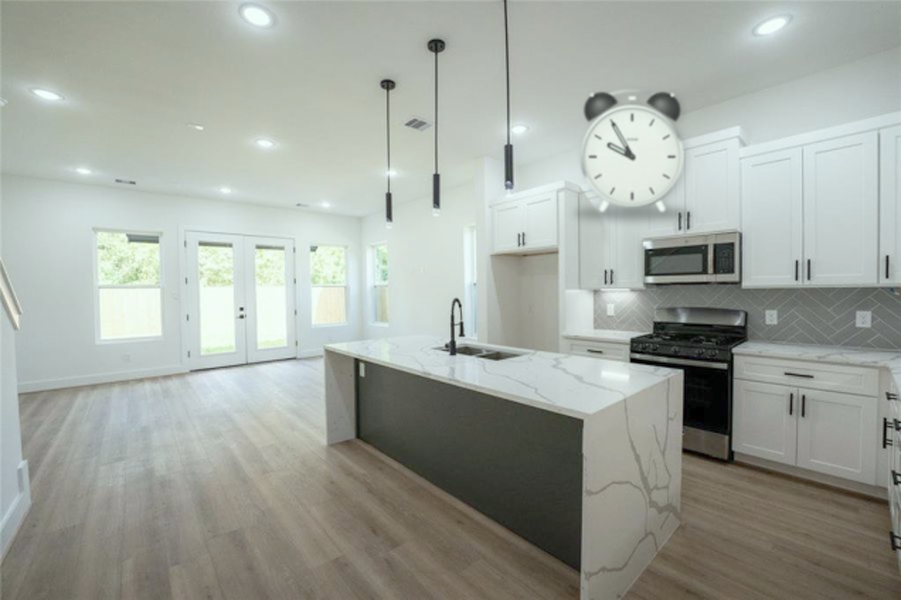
9:55
